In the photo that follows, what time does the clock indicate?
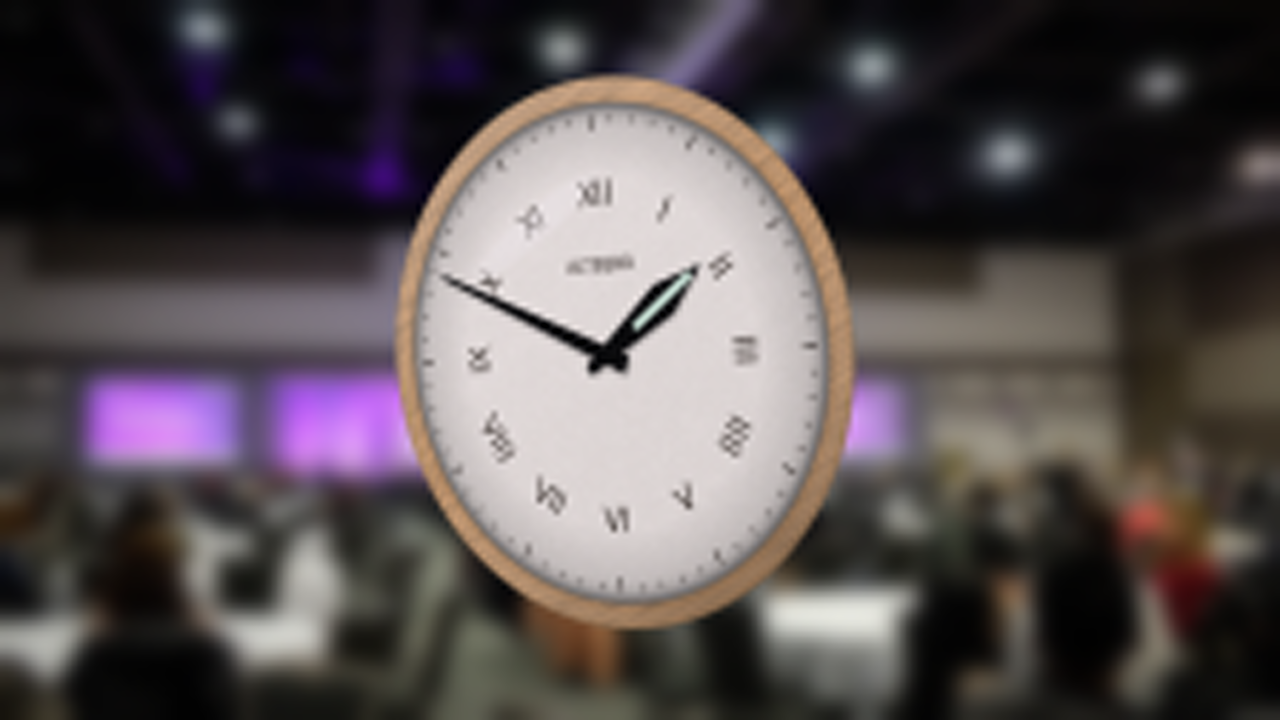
1:49
